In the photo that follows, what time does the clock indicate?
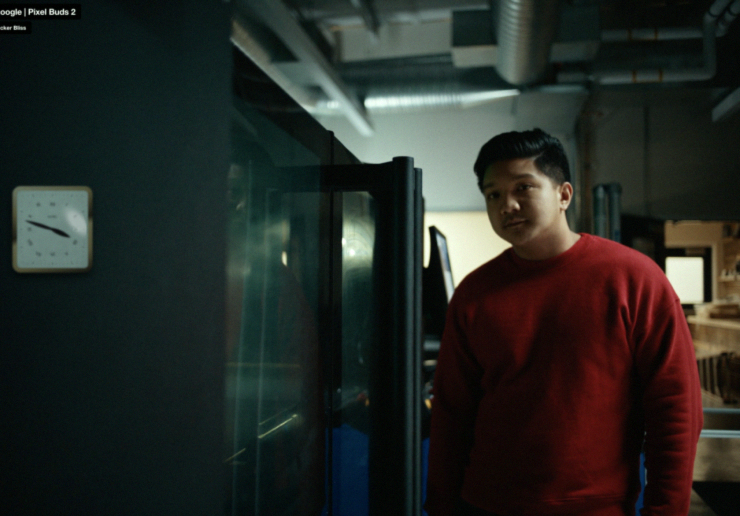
3:48
